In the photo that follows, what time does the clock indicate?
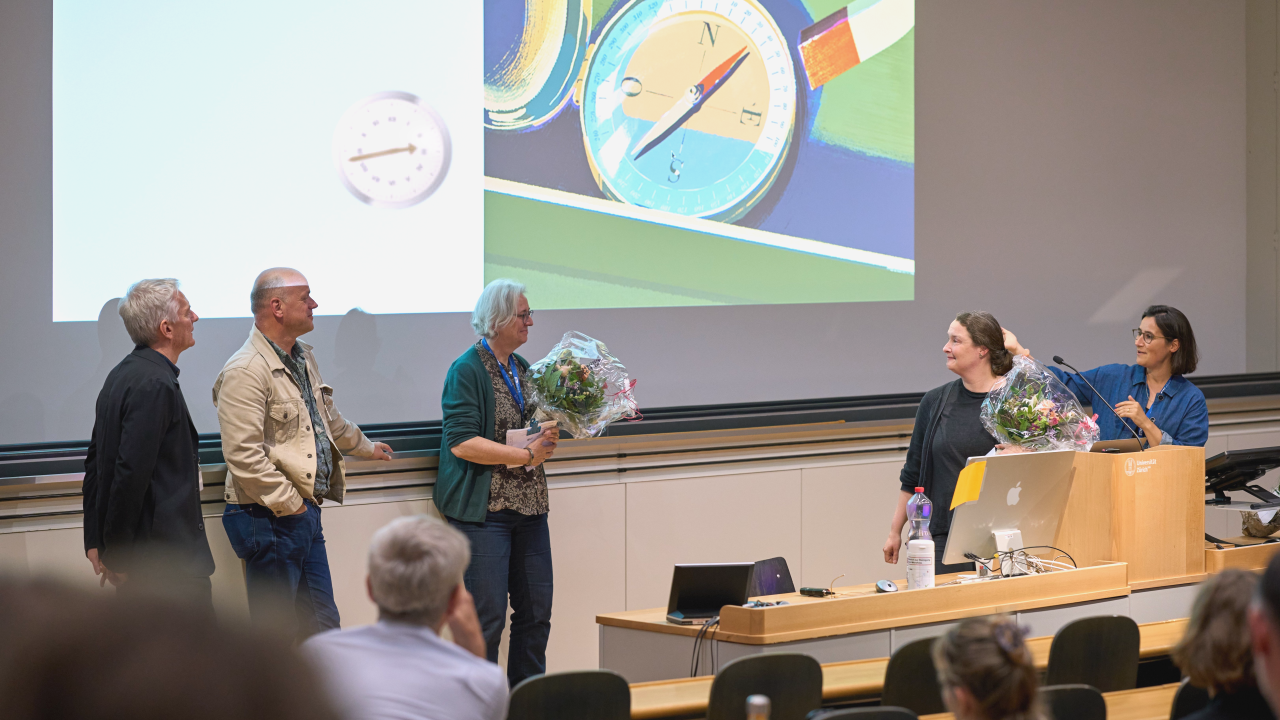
2:43
